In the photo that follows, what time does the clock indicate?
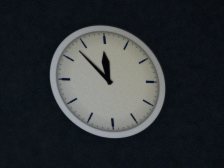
11:53
